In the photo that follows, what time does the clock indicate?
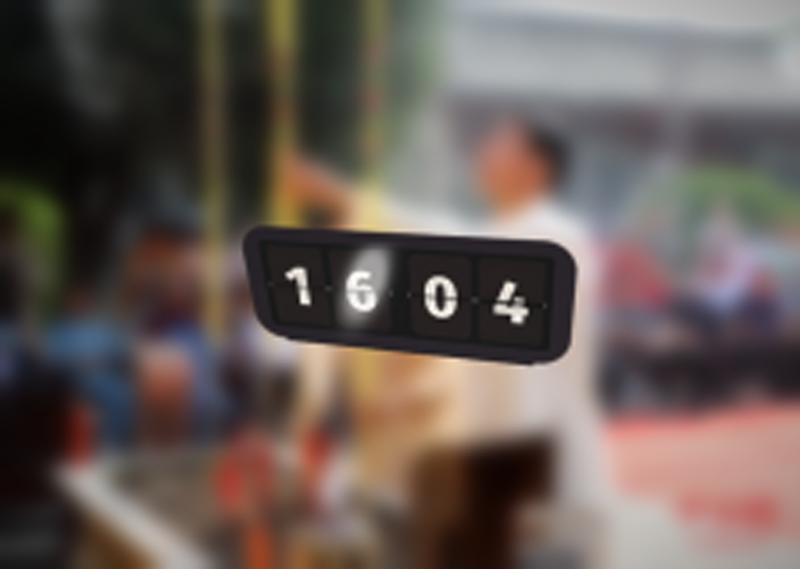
16:04
